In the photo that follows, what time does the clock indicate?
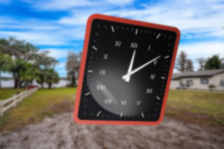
12:09
